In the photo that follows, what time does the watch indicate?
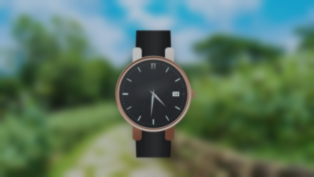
4:31
